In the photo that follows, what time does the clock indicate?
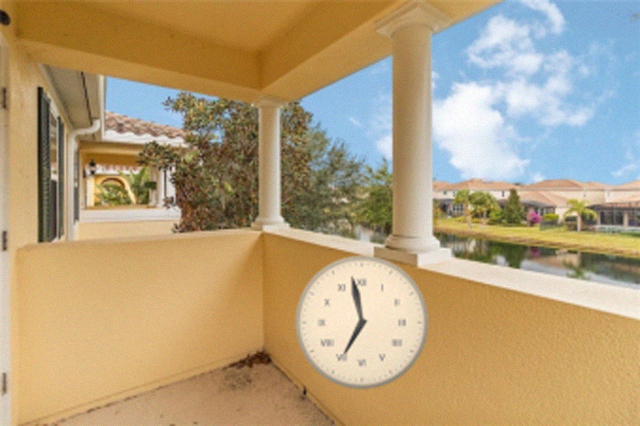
6:58
